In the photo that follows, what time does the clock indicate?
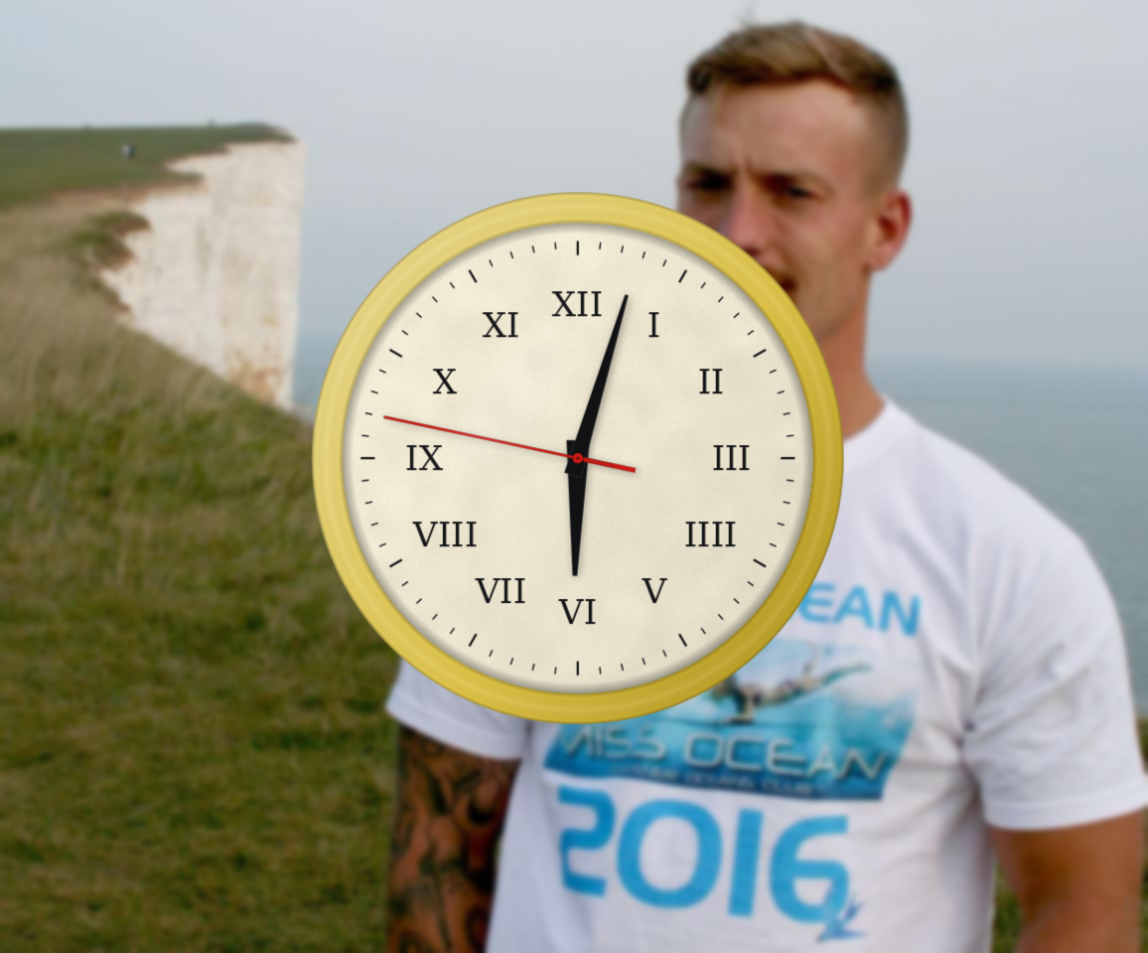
6:02:47
